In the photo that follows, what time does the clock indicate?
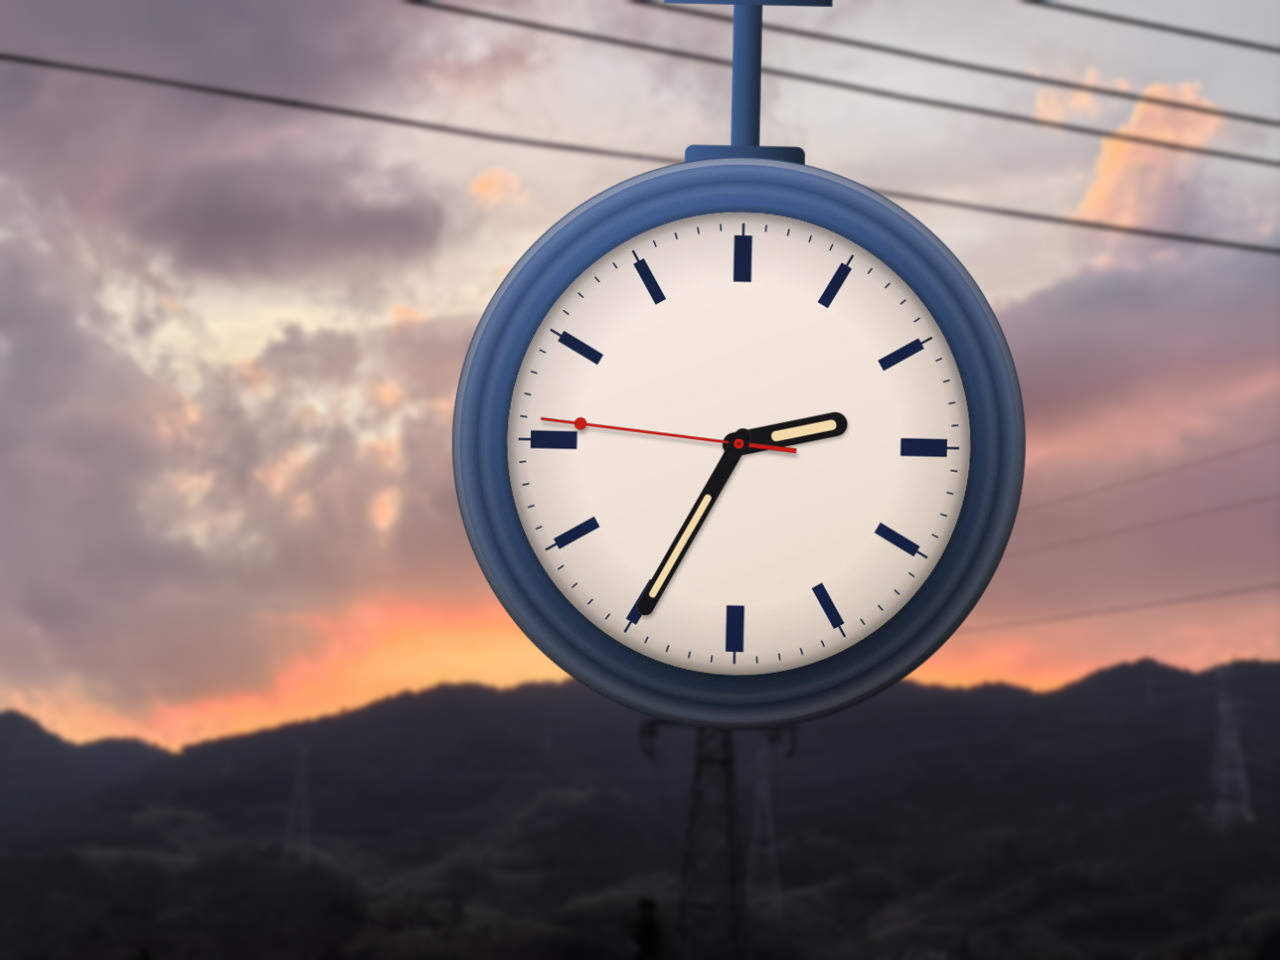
2:34:46
